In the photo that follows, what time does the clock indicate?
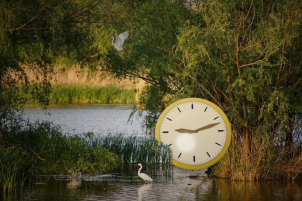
9:12
